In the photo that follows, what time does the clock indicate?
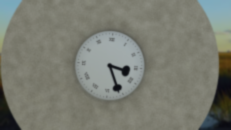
3:26
